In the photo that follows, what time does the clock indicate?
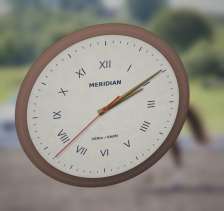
2:09:38
